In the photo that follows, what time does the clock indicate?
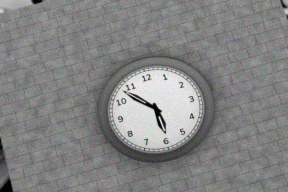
5:53
